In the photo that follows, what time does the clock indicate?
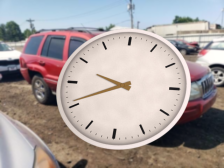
9:41
